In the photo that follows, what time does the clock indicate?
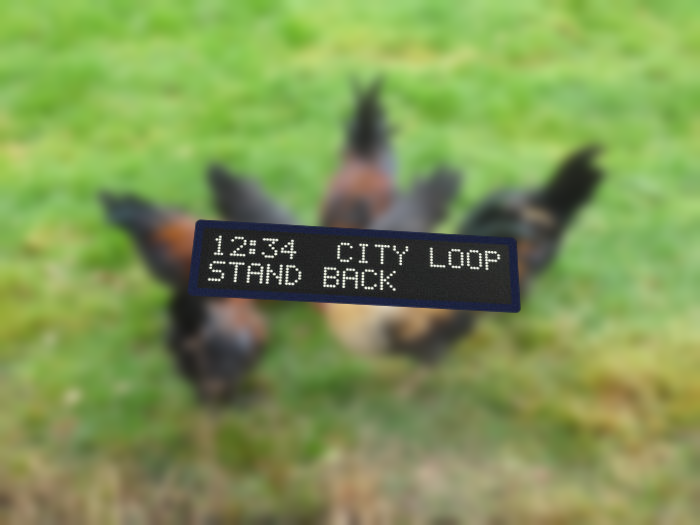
12:34
